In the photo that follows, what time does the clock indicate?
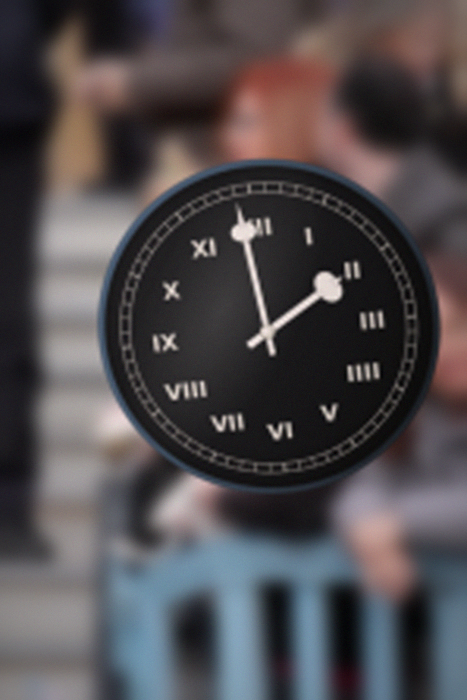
1:59
